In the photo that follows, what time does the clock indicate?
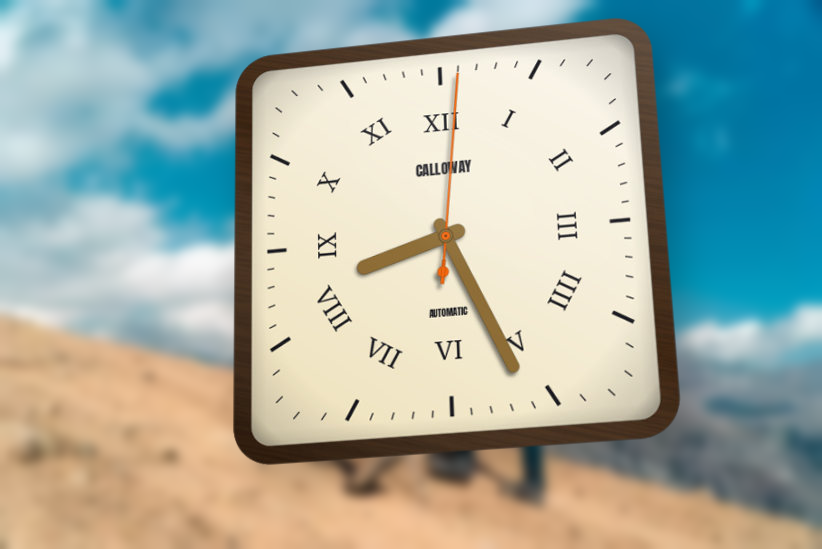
8:26:01
